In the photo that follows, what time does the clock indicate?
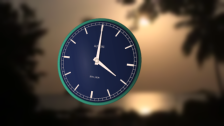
4:00
